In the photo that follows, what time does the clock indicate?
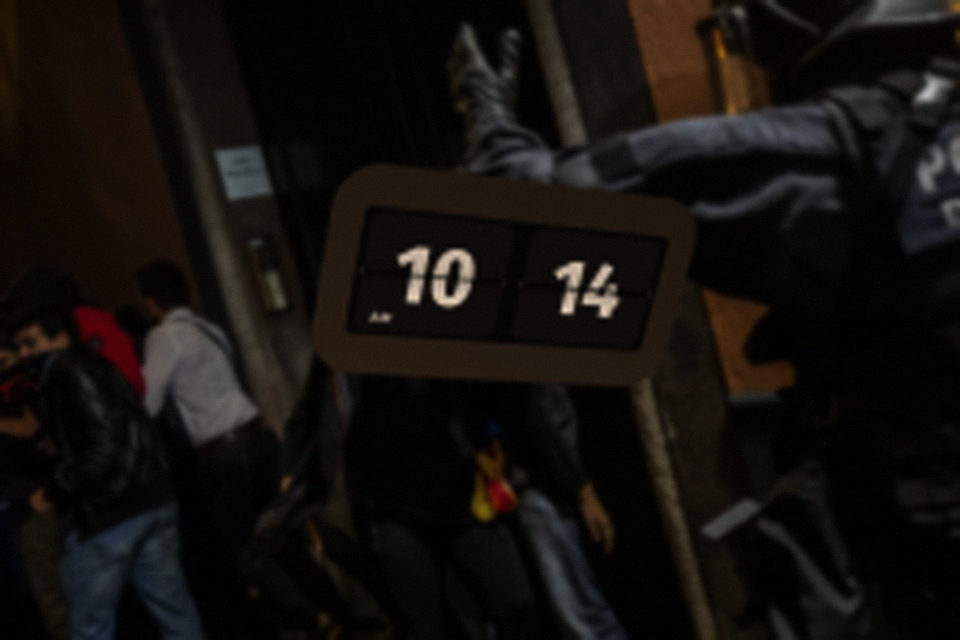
10:14
